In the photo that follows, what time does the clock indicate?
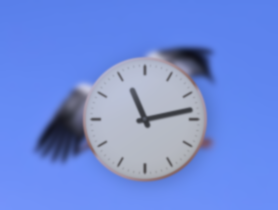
11:13
